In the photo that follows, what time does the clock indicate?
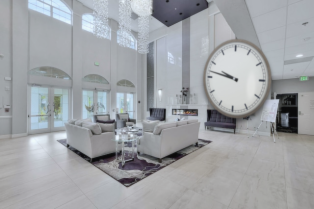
9:47
